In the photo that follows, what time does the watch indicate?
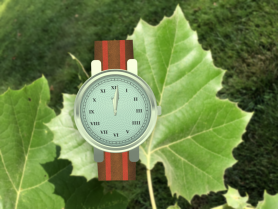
12:01
